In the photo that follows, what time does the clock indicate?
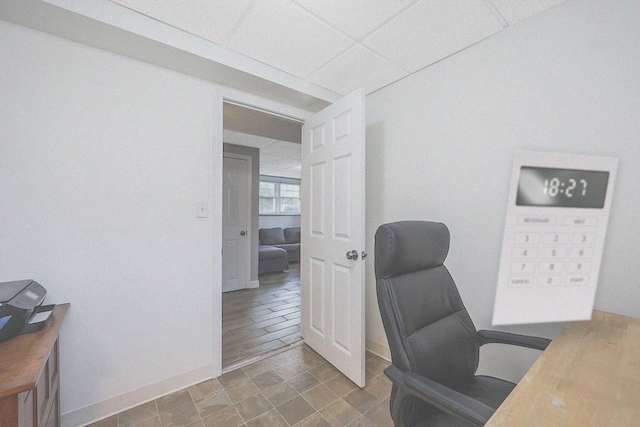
18:27
